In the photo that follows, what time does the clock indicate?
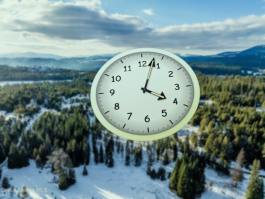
4:03
